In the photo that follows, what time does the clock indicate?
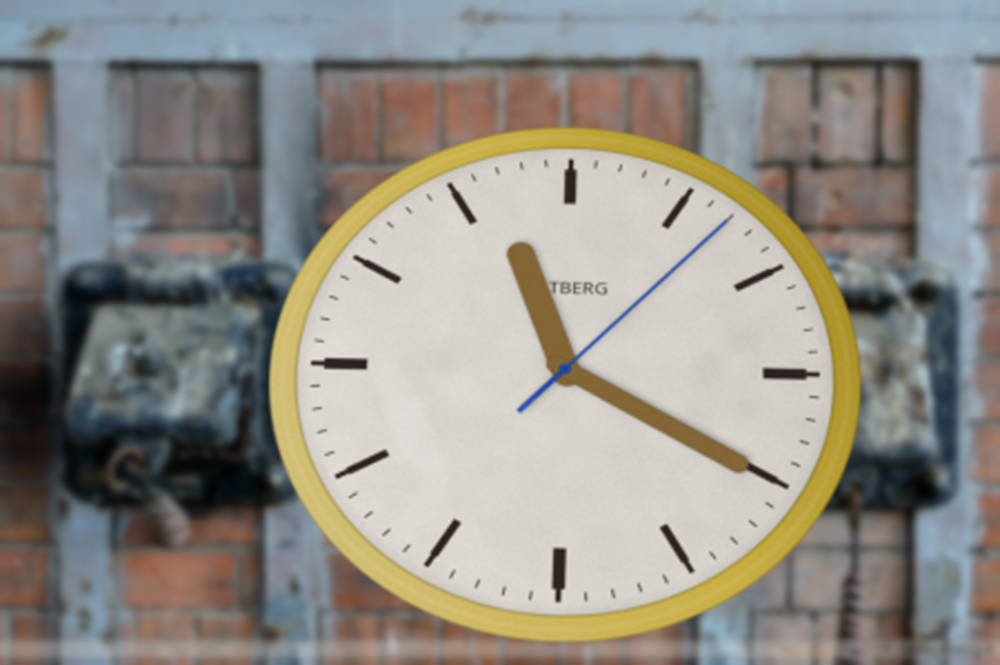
11:20:07
